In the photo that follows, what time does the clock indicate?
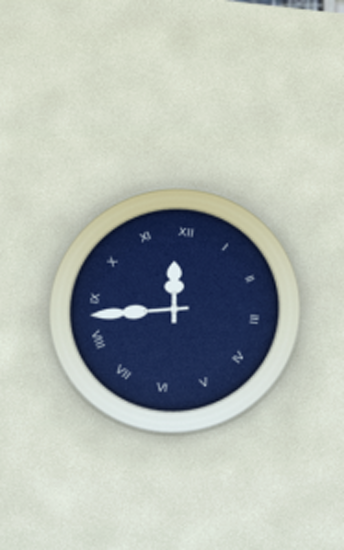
11:43
